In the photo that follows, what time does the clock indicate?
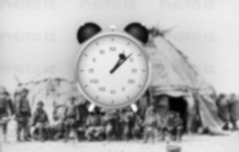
1:08
